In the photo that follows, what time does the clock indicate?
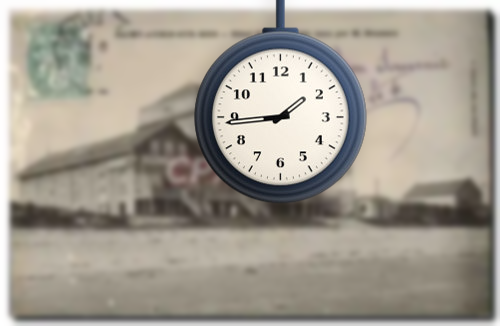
1:44
